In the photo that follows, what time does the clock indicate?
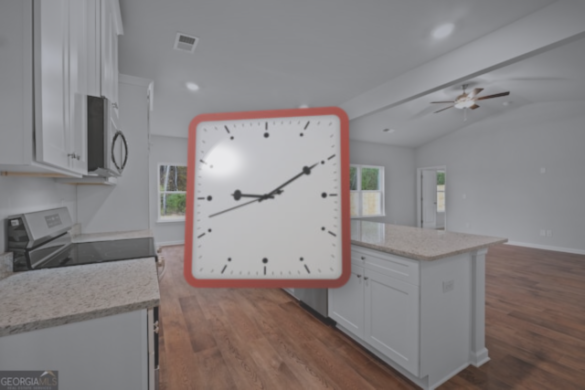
9:09:42
